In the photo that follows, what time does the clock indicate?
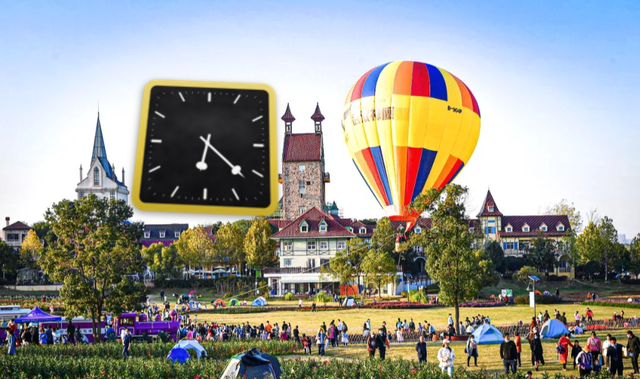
6:22
